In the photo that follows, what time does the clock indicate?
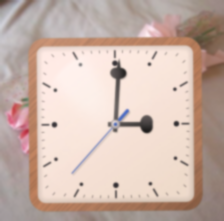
3:00:37
